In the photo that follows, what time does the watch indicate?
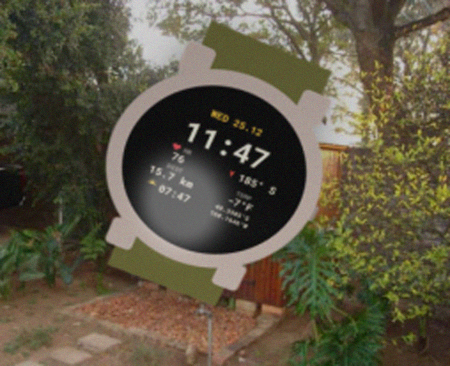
11:47
